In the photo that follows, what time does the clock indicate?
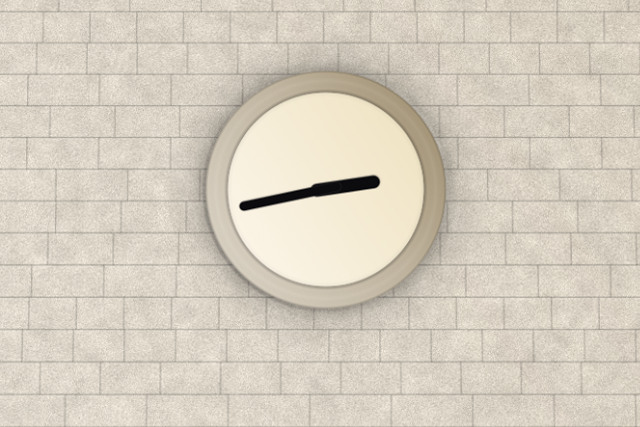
2:43
